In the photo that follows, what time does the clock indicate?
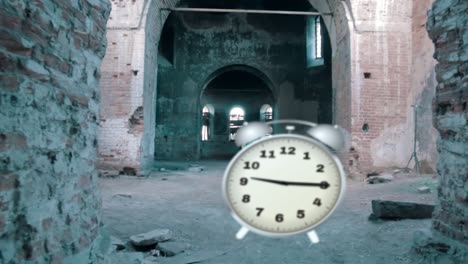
9:15
